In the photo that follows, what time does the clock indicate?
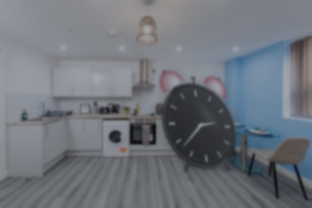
2:38
